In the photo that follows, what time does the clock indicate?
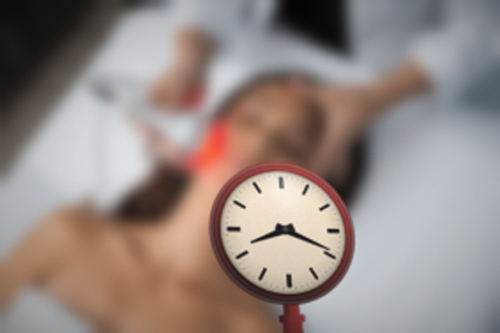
8:19
